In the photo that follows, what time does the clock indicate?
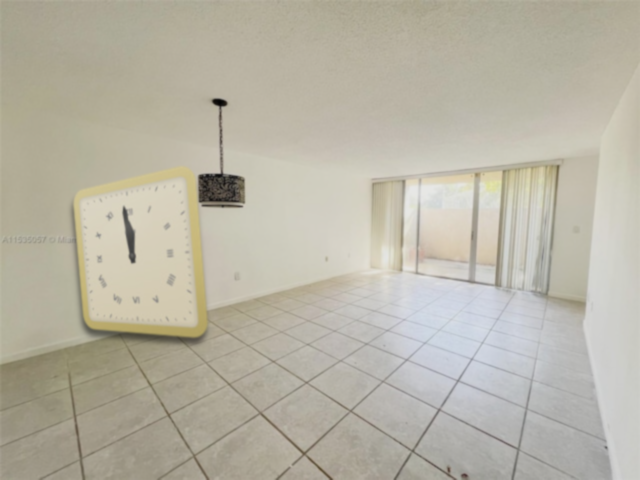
11:59
